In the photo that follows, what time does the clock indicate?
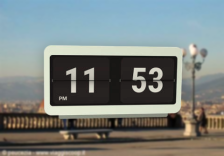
11:53
